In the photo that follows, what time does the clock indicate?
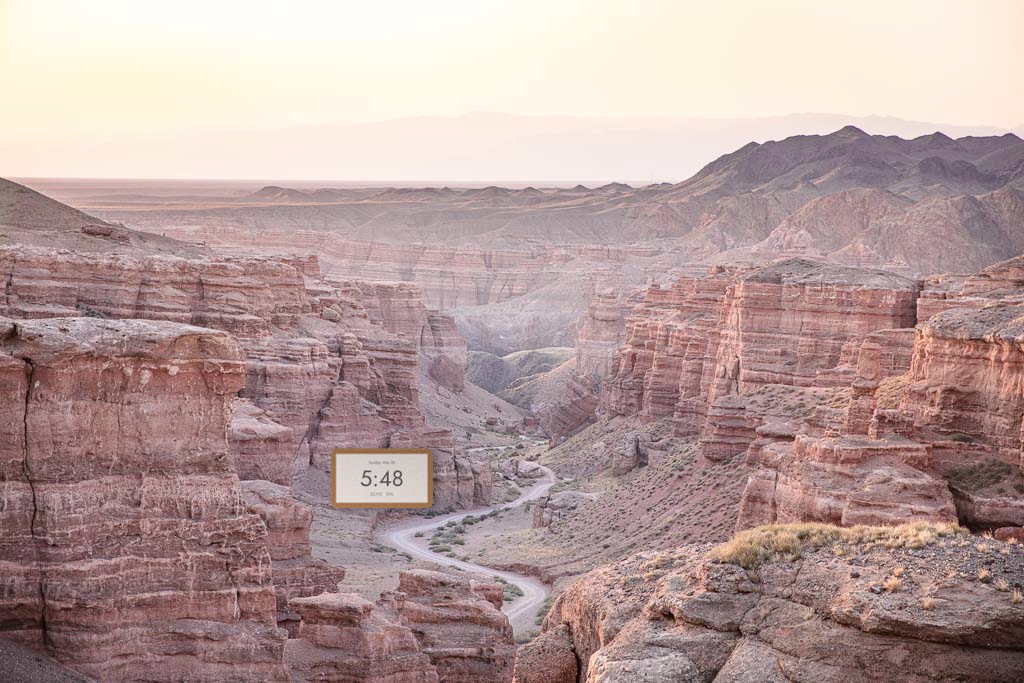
5:48
